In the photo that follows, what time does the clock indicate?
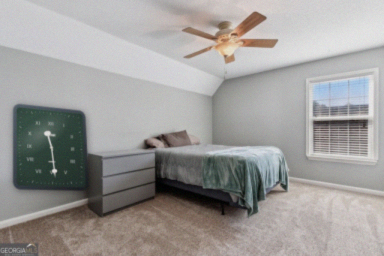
11:29
